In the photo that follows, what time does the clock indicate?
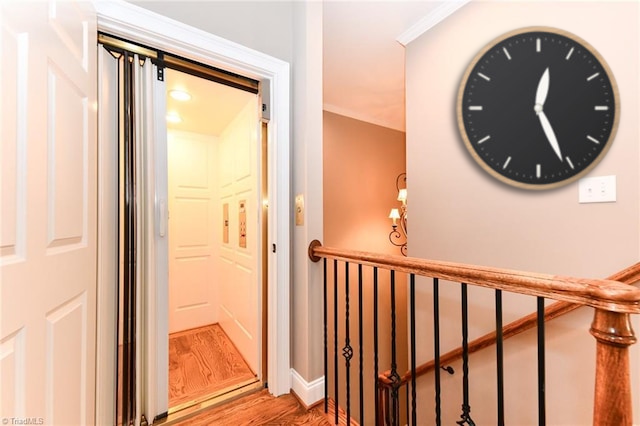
12:26
